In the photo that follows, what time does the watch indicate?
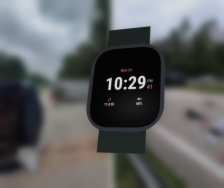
10:29
